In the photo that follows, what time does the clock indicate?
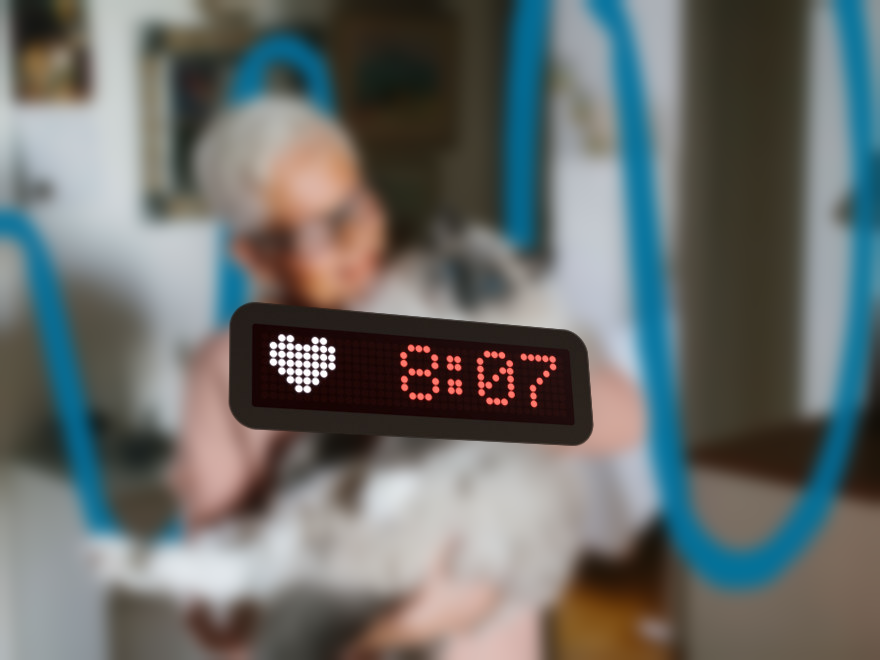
8:07
